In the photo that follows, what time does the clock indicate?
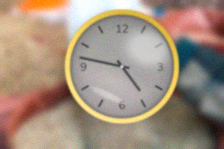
4:47
